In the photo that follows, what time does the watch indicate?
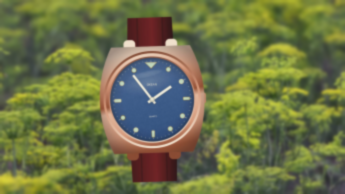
1:54
